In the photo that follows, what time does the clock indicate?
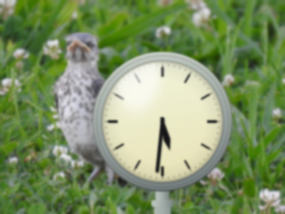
5:31
